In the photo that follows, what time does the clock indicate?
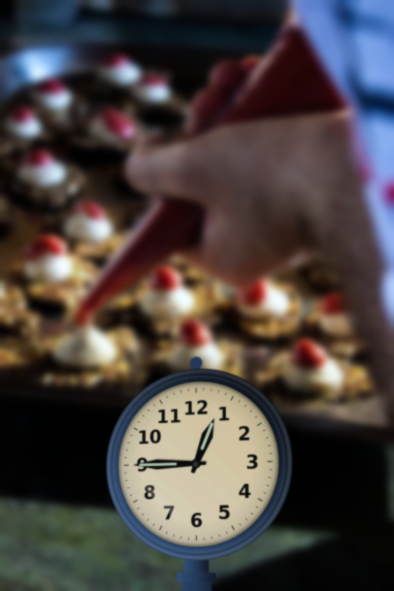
12:45
